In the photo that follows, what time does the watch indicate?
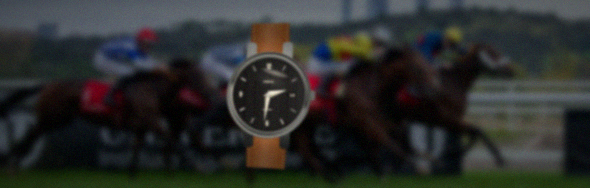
2:31
